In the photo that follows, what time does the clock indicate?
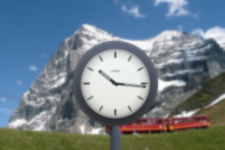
10:16
